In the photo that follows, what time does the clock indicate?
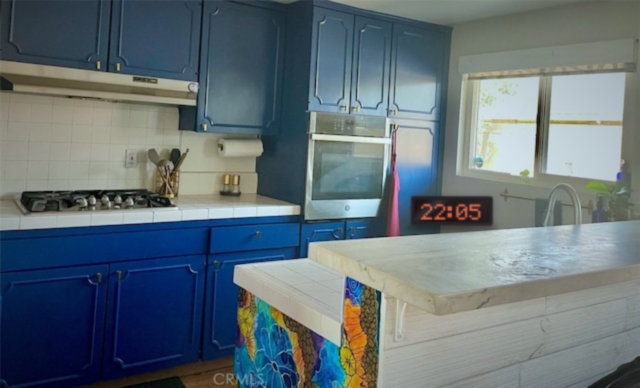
22:05
